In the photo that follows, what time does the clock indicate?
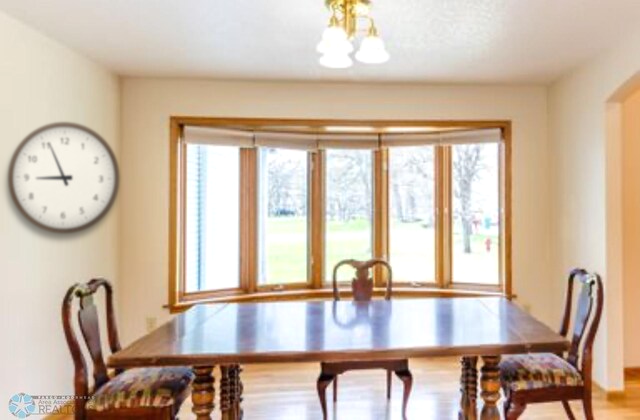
8:56
